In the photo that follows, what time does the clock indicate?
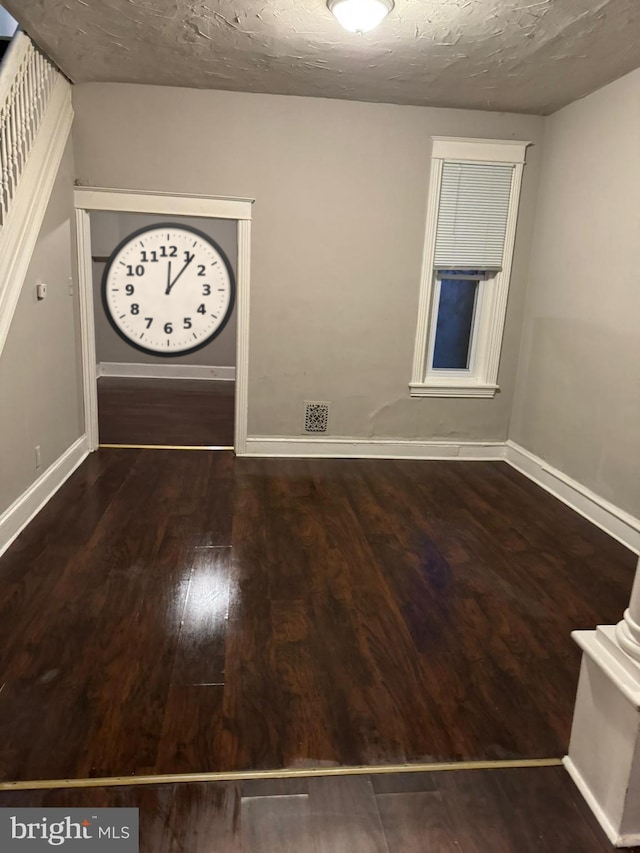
12:06
